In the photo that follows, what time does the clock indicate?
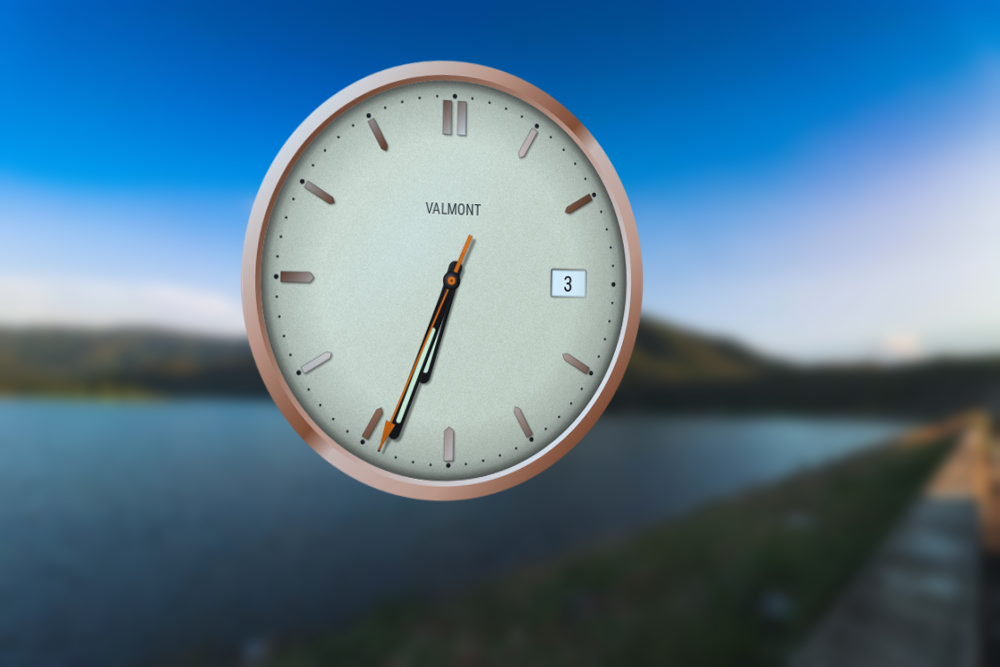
6:33:34
